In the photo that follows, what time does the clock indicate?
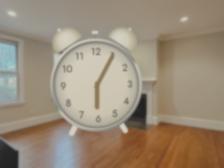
6:05
